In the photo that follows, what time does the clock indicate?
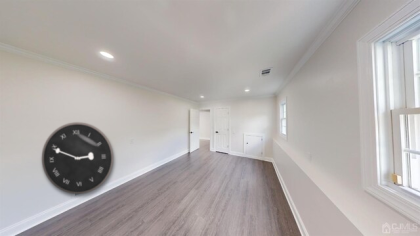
2:49
